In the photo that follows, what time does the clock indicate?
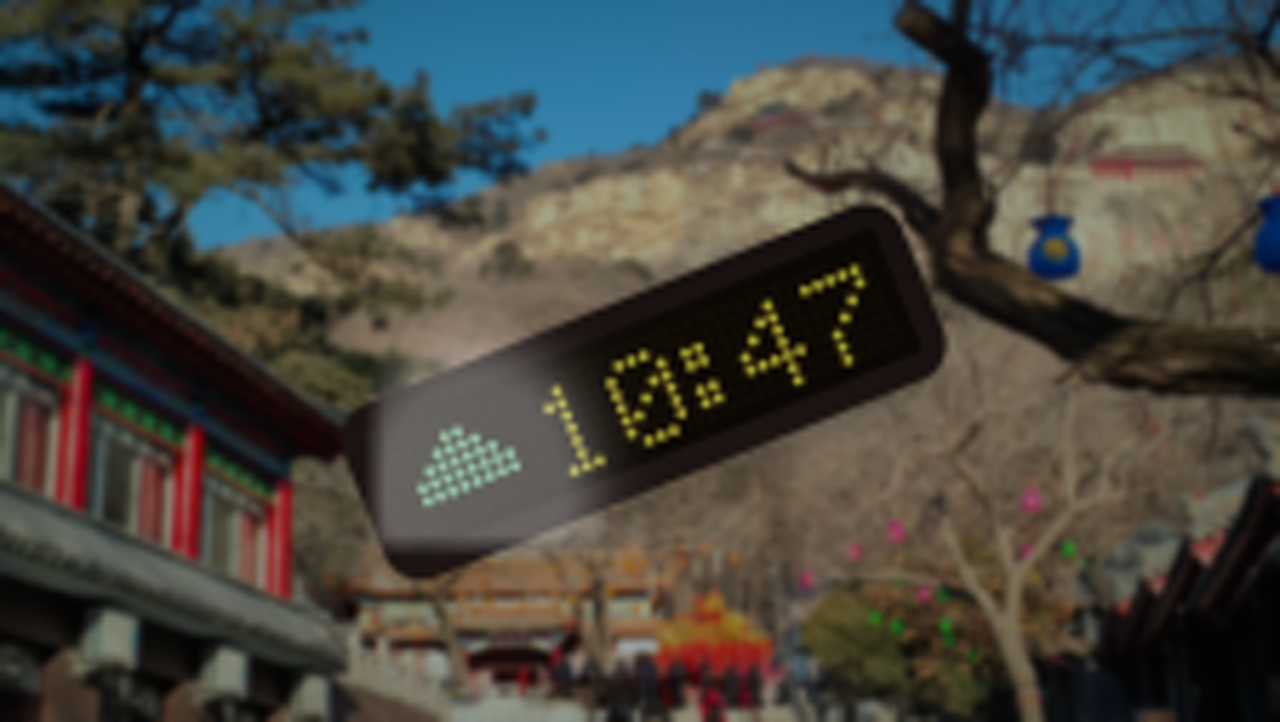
10:47
